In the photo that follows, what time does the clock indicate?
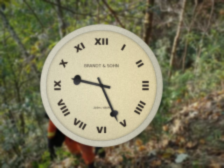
9:26
